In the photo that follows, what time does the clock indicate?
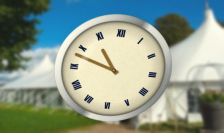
10:48
